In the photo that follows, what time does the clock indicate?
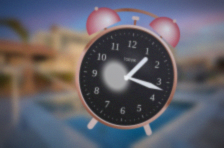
1:17
